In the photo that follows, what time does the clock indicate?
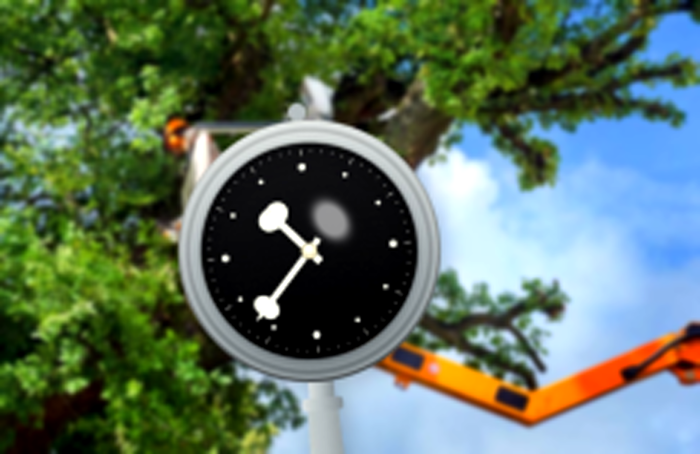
10:37
